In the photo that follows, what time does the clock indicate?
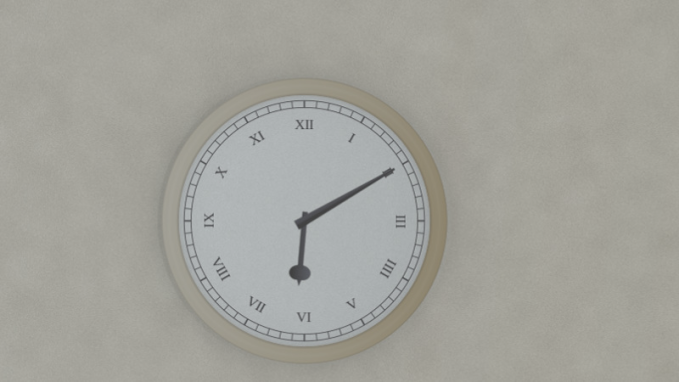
6:10
